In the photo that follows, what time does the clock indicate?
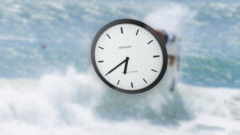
6:40
